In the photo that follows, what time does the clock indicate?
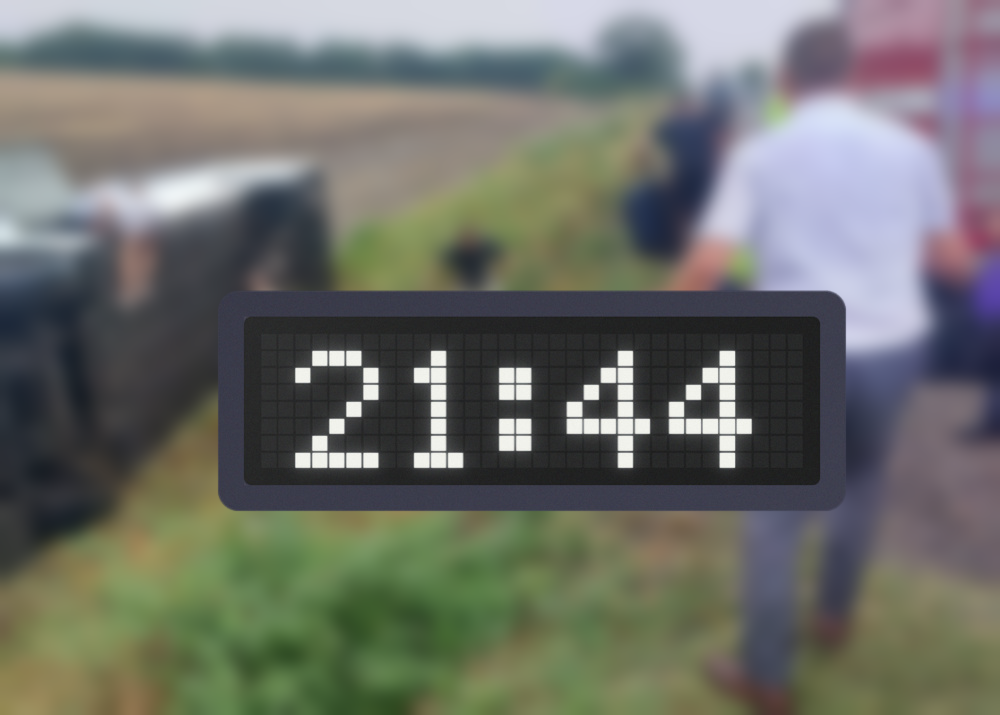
21:44
